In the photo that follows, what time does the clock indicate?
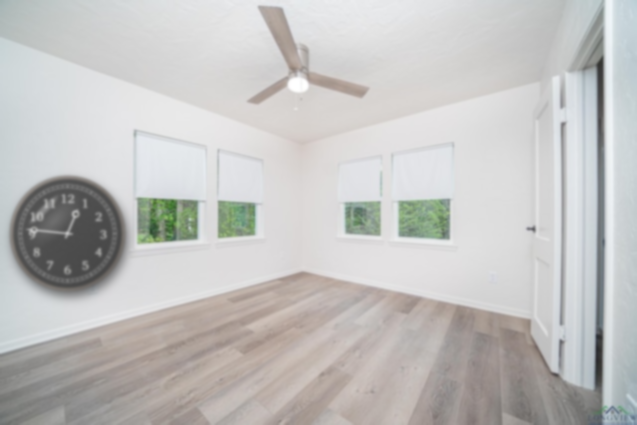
12:46
